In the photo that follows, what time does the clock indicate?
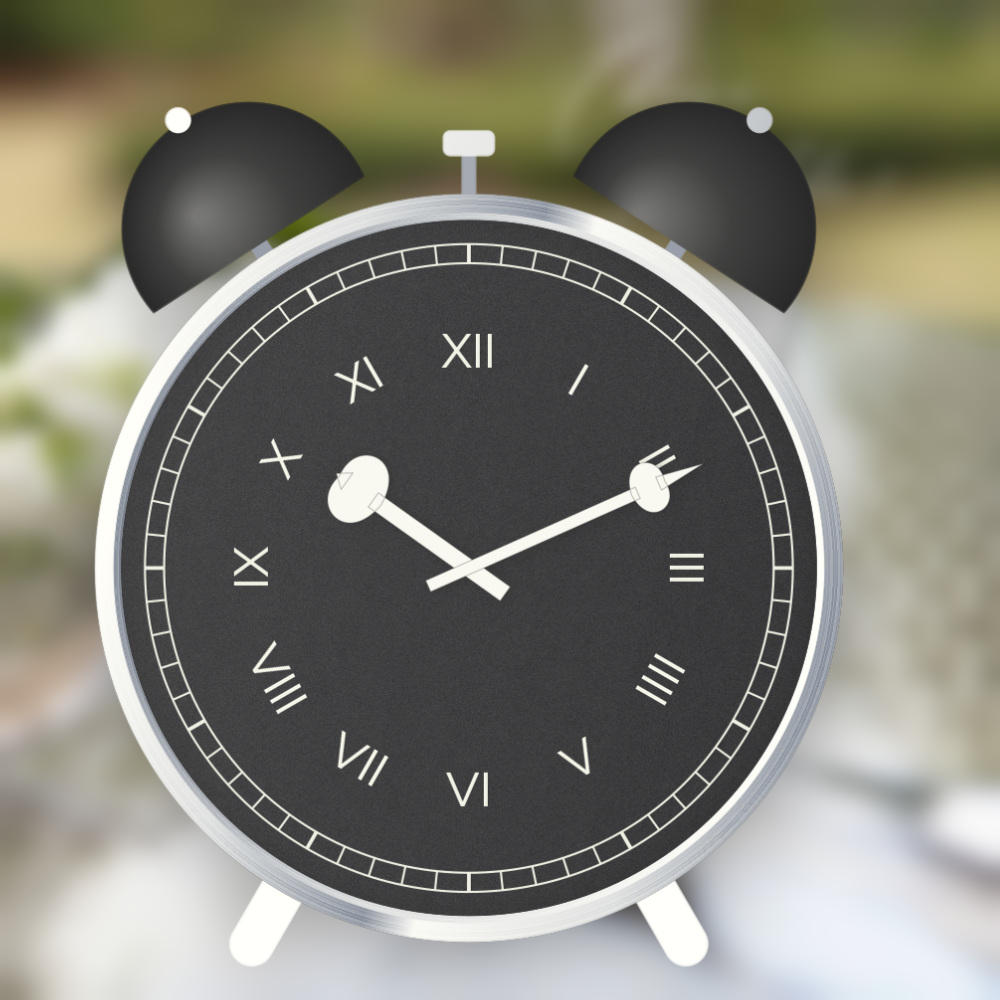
10:11
